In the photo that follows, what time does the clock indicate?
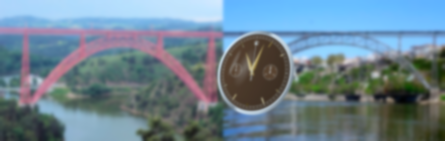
11:03
